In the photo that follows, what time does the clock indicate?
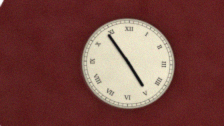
4:54
